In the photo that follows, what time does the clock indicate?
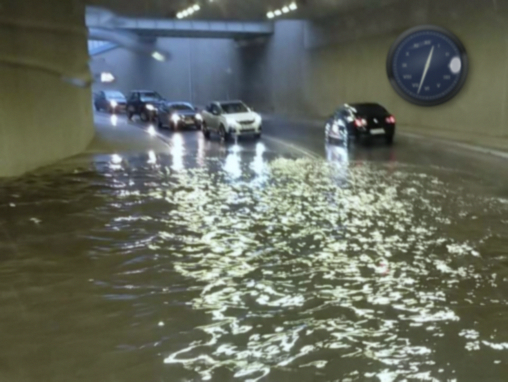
12:33
